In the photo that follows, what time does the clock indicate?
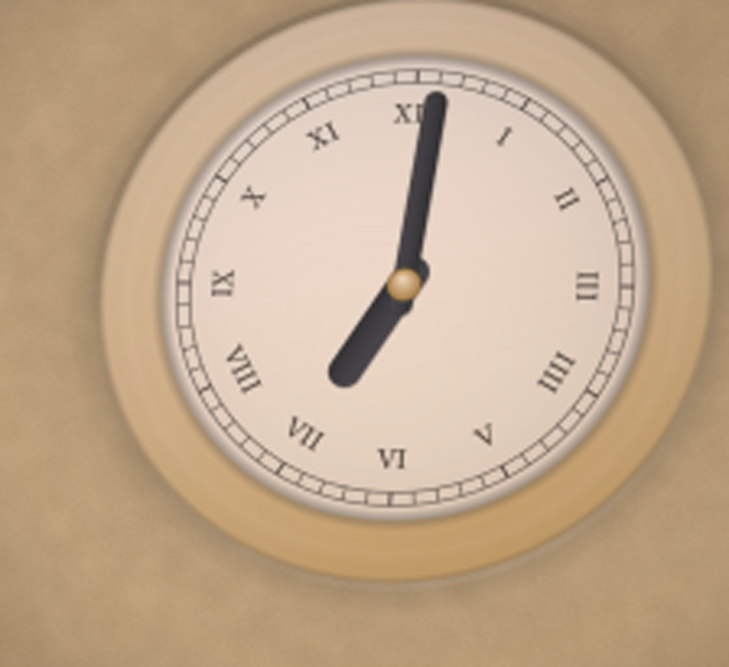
7:01
